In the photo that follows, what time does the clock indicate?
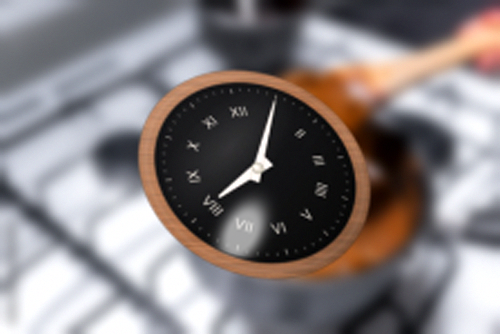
8:05
